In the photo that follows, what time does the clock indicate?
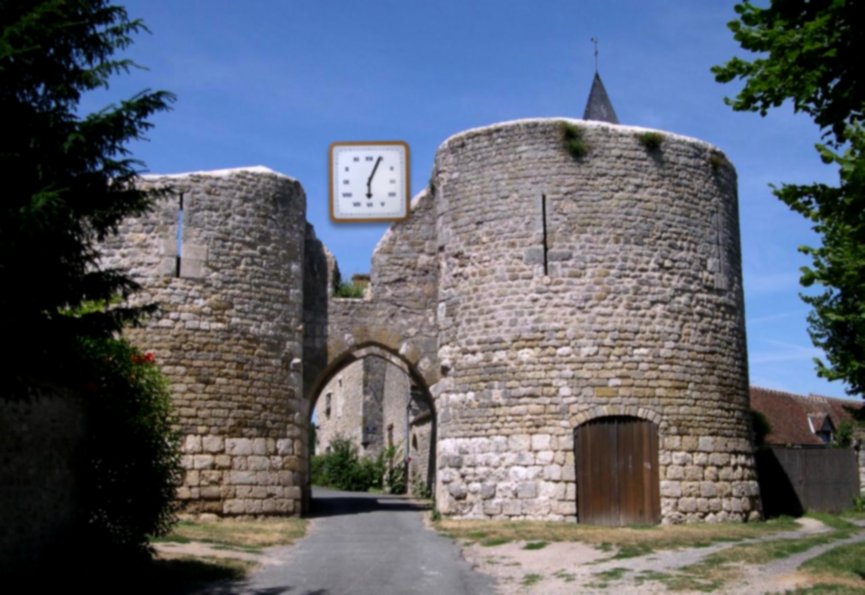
6:04
